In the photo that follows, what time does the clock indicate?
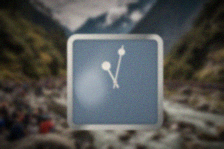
11:02
